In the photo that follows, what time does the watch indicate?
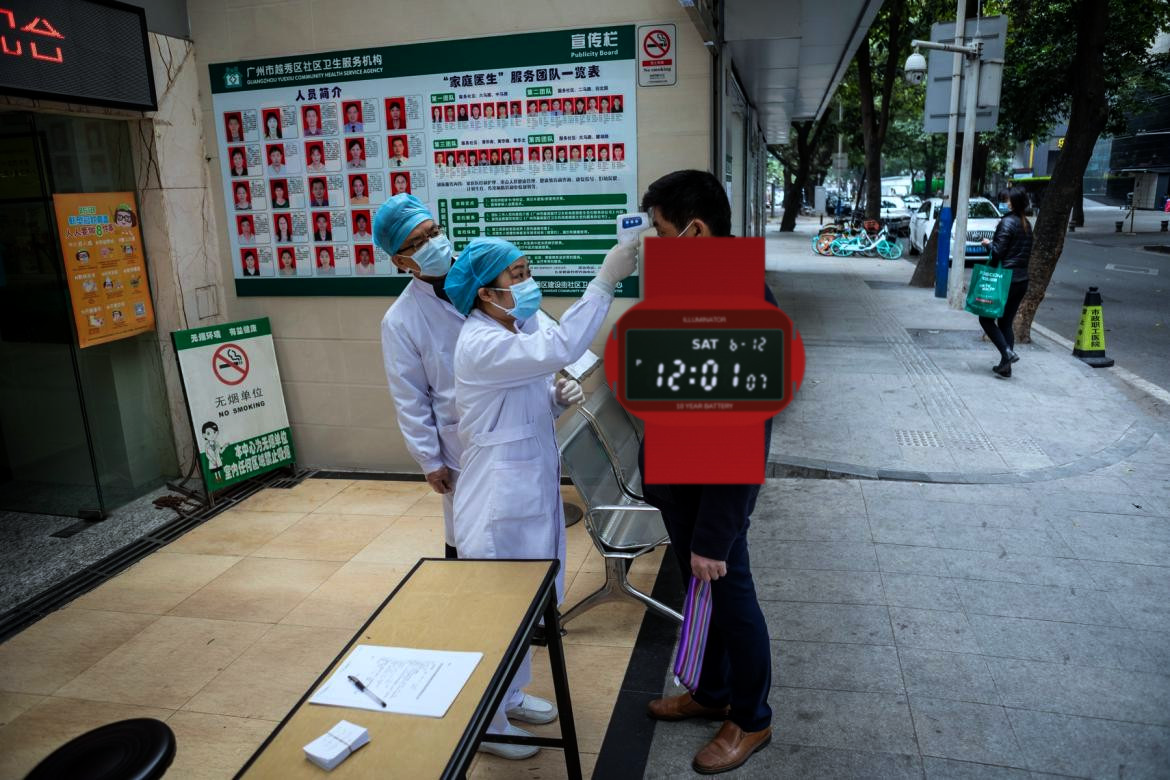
12:01:07
